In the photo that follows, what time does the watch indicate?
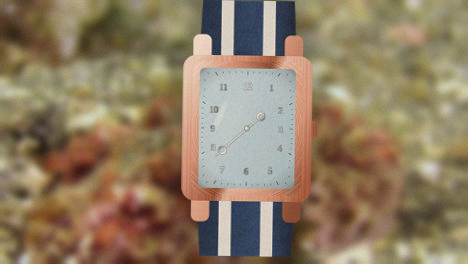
1:38
